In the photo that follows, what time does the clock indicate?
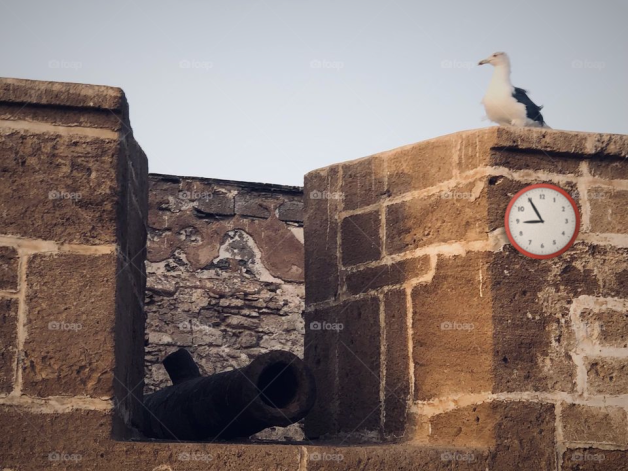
8:55
